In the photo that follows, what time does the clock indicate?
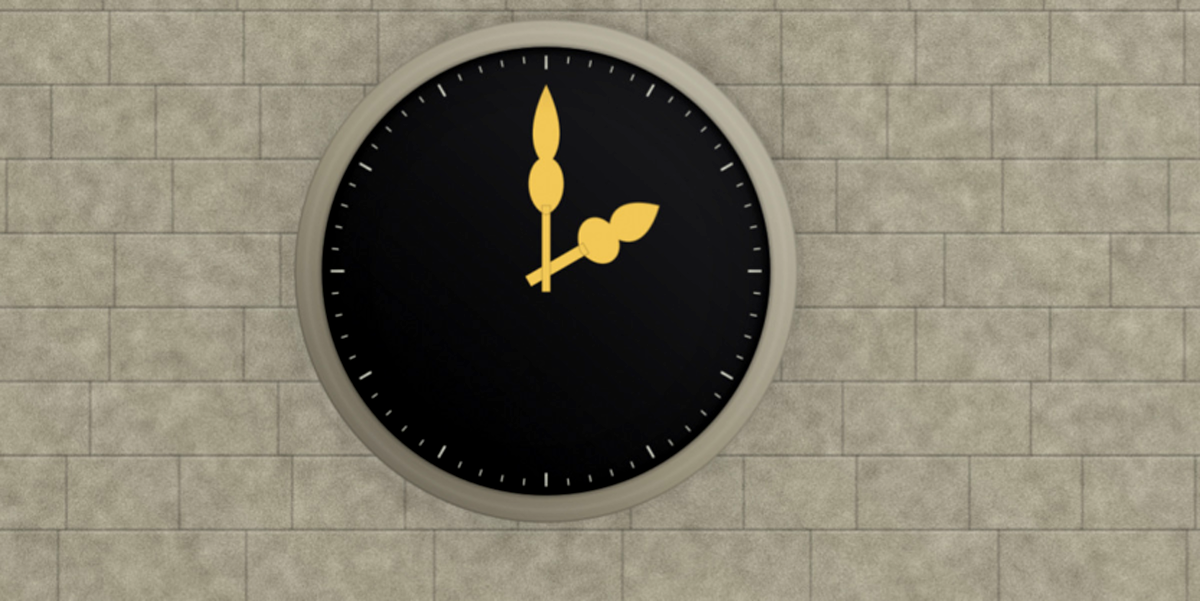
2:00
